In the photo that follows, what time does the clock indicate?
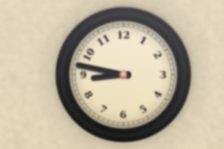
8:47
